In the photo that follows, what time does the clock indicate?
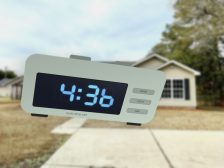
4:36
